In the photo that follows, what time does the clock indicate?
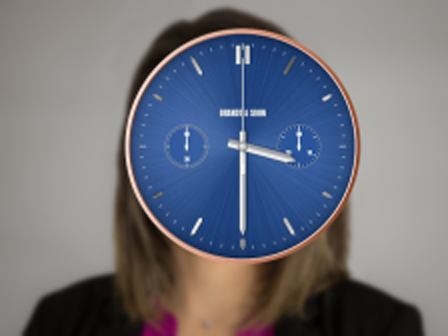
3:30
